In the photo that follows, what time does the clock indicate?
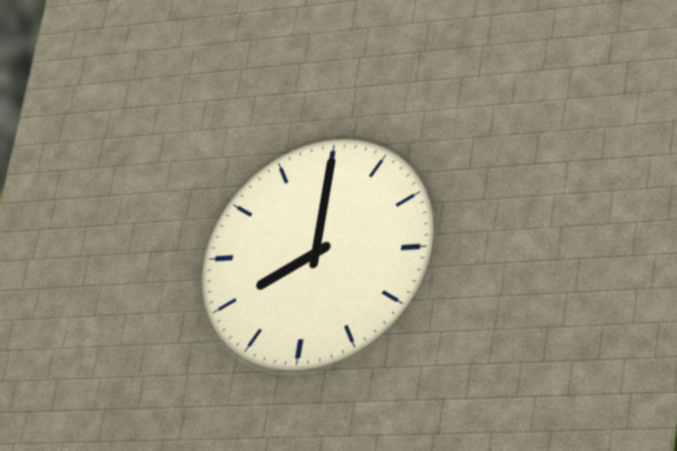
8:00
